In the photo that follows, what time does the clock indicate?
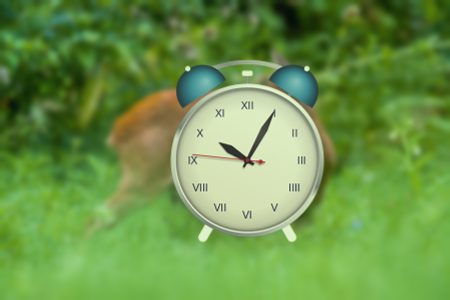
10:04:46
